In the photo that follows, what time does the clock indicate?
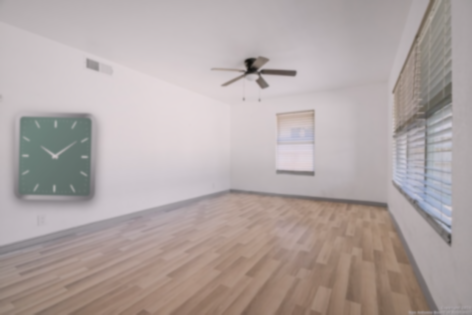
10:09
